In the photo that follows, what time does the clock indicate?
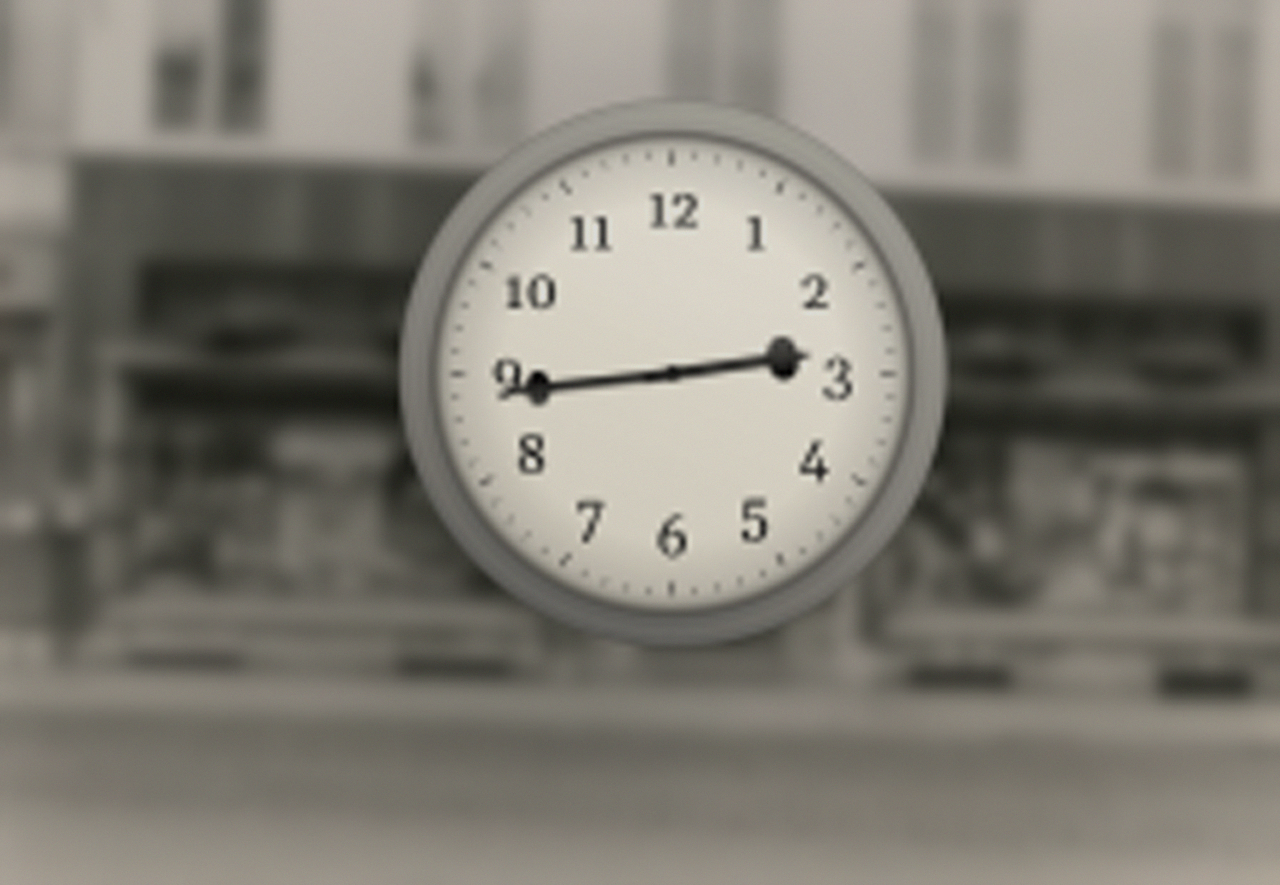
2:44
